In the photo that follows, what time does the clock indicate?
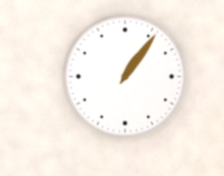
1:06
